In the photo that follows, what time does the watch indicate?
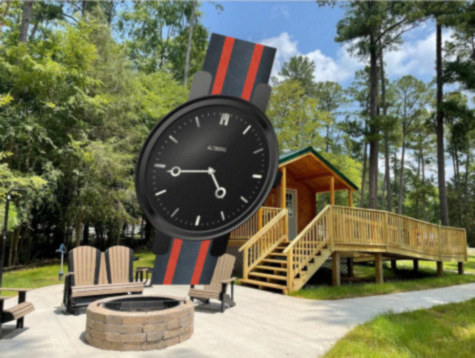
4:44
